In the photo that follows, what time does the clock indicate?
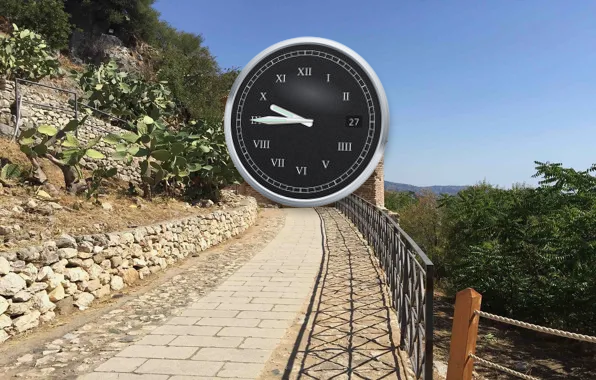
9:45
